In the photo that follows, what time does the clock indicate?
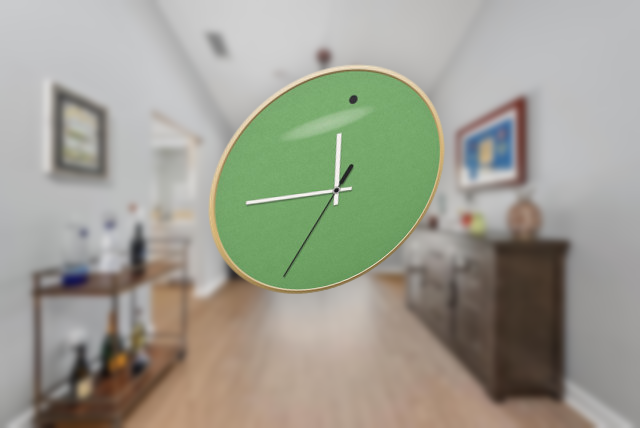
11:44:34
